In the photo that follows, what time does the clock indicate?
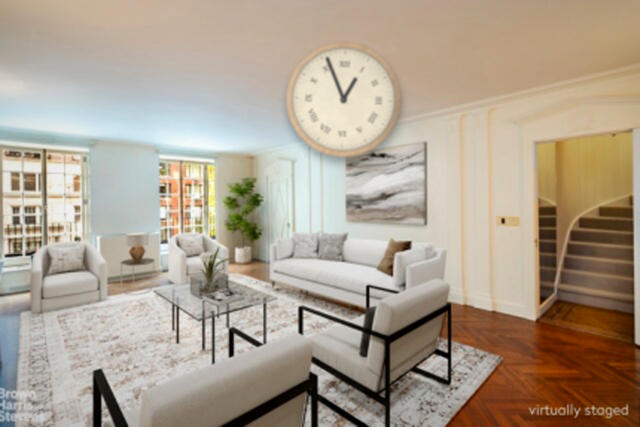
12:56
